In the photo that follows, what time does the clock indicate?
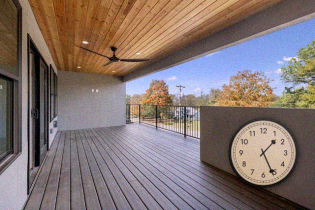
1:26
